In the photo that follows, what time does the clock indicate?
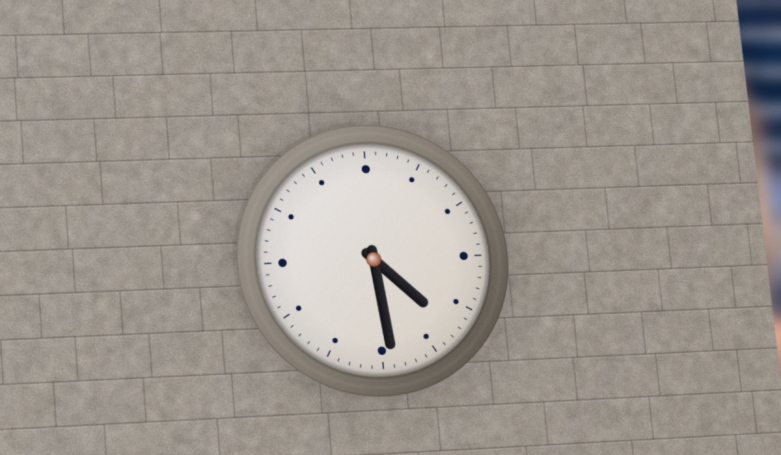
4:29
